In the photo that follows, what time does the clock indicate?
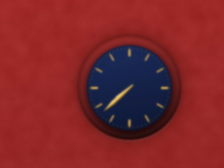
7:38
